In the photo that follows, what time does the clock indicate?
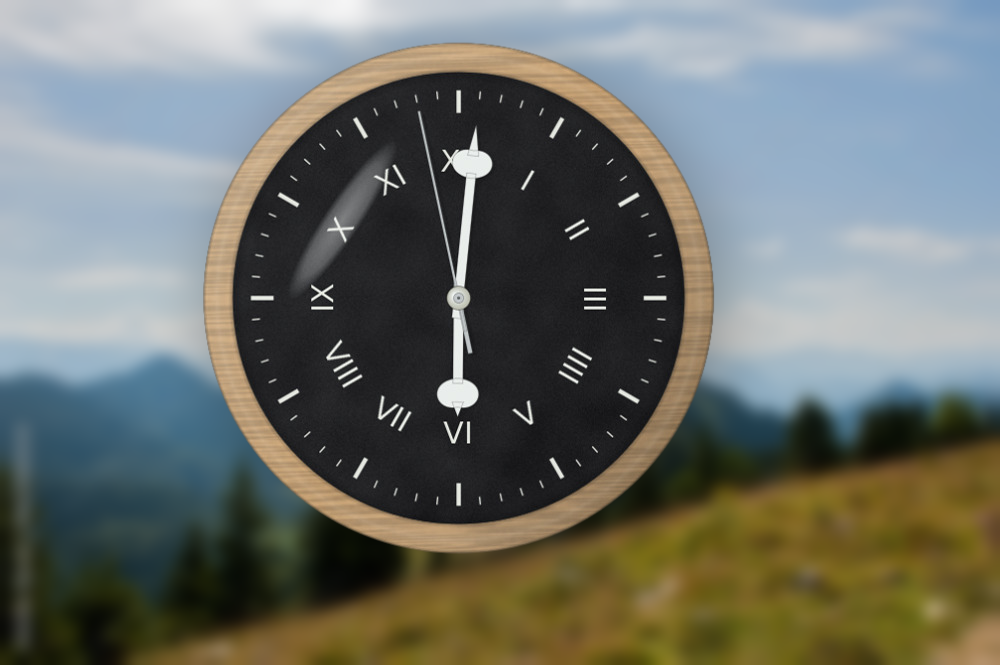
6:00:58
